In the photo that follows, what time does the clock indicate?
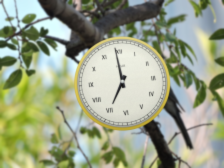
6:59
